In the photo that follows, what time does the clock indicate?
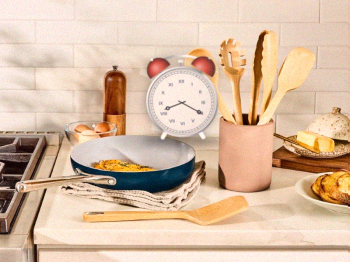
8:20
